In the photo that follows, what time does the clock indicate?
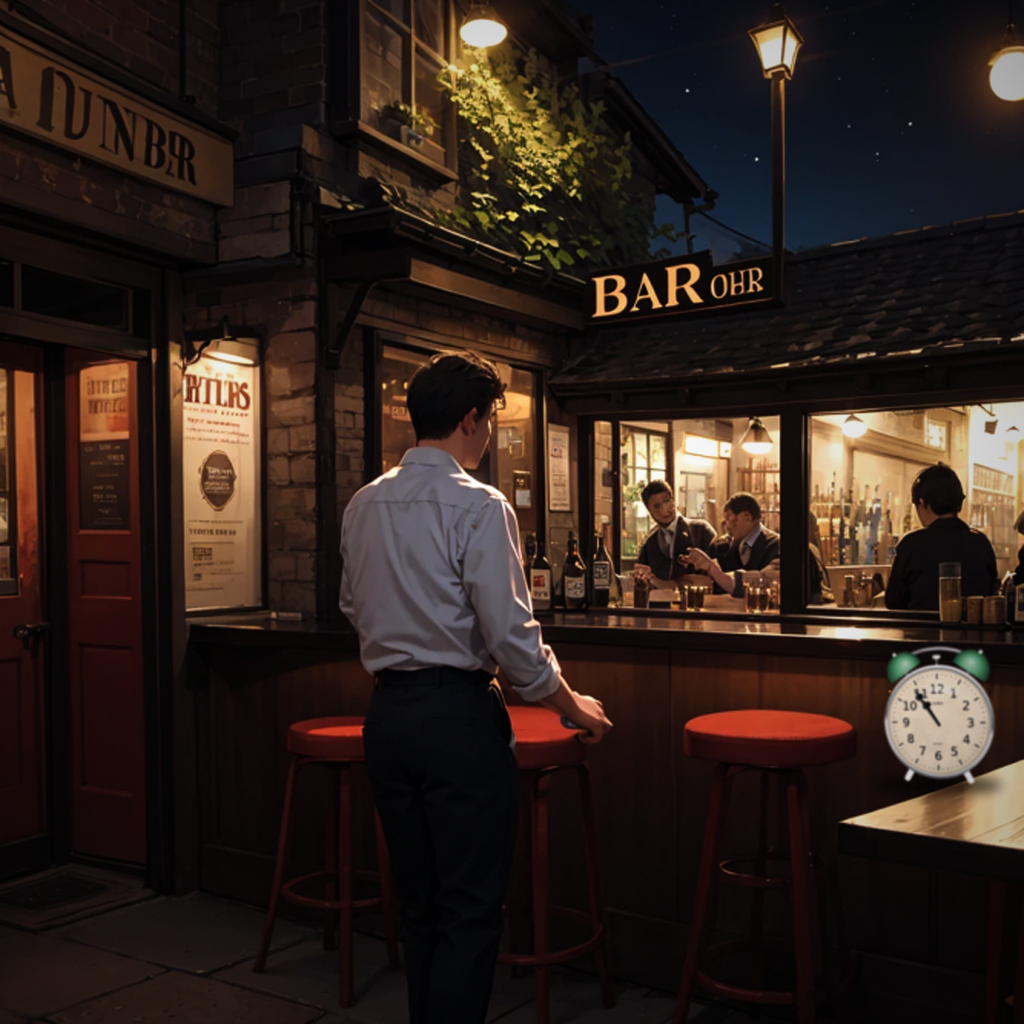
10:54
